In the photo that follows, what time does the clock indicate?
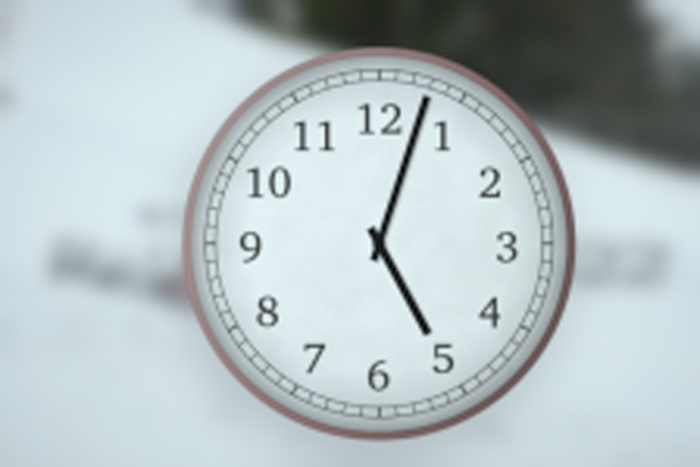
5:03
